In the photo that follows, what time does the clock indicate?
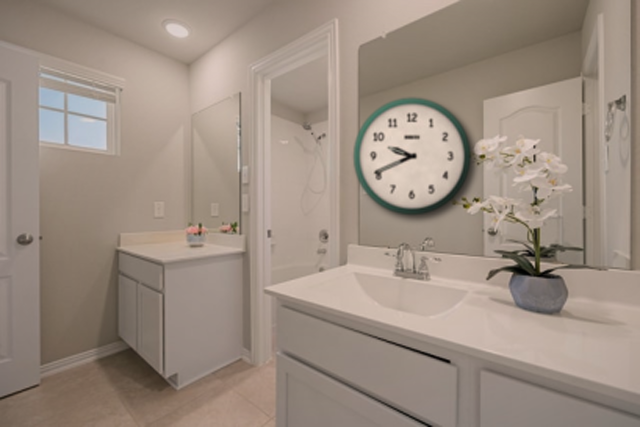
9:41
